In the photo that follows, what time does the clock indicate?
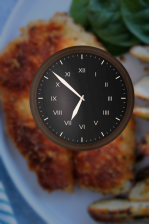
6:52
